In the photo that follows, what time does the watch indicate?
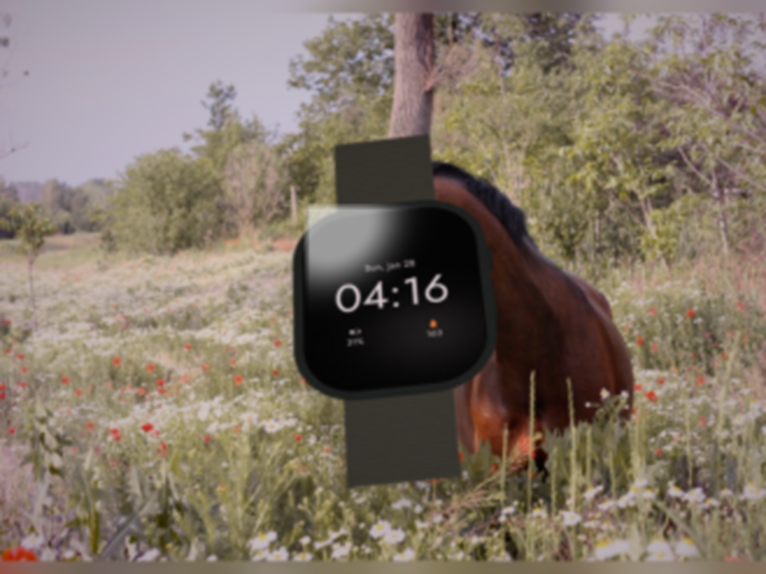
4:16
